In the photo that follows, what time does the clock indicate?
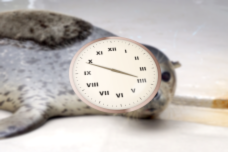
3:49
